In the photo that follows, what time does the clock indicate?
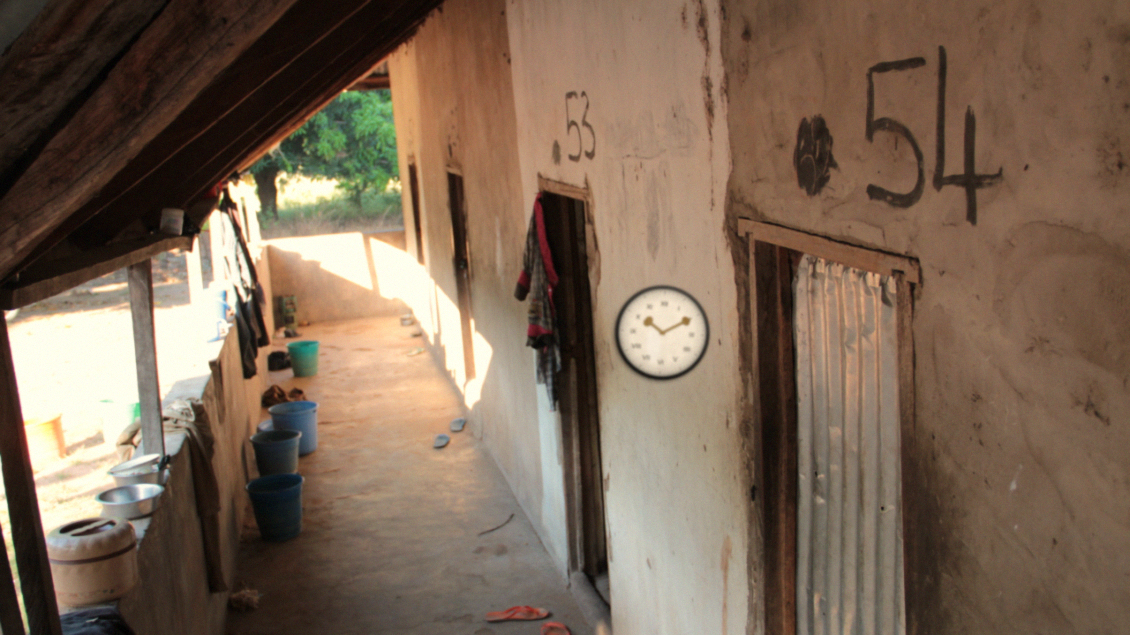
10:10
